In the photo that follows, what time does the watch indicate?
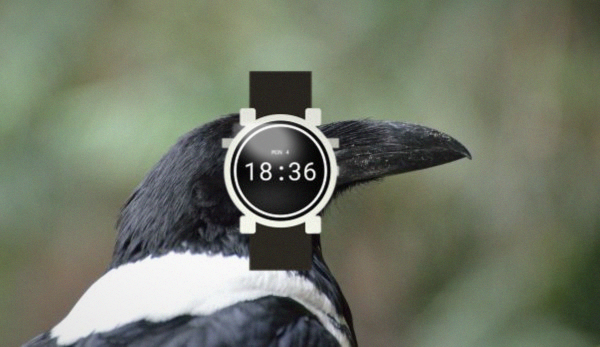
18:36
